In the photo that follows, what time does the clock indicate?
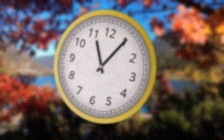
11:05
